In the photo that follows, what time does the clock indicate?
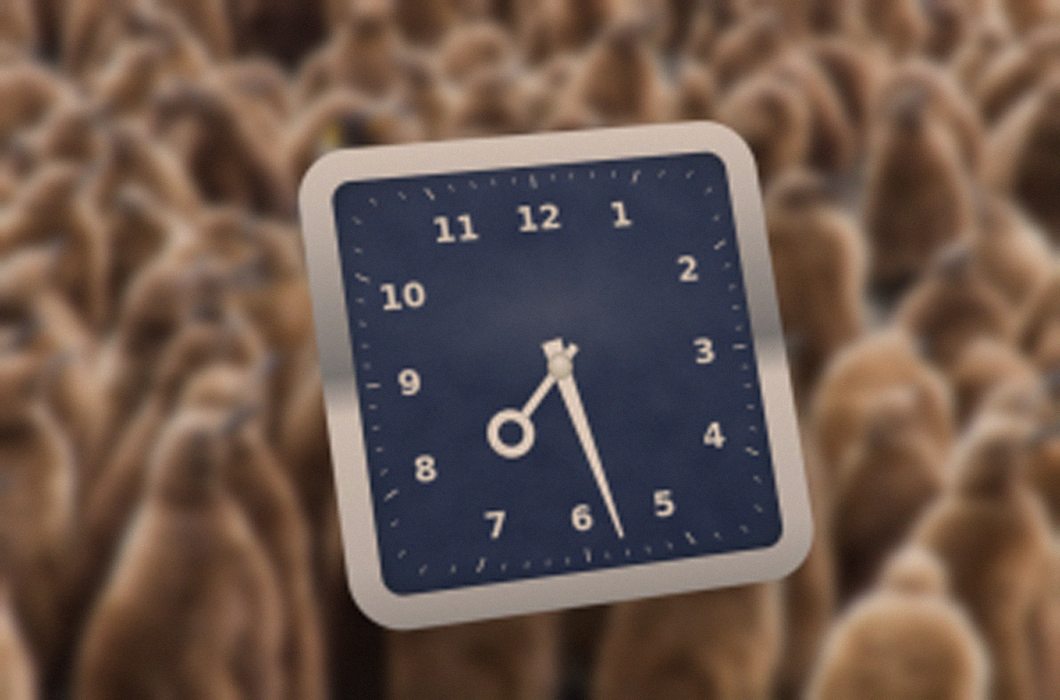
7:28
